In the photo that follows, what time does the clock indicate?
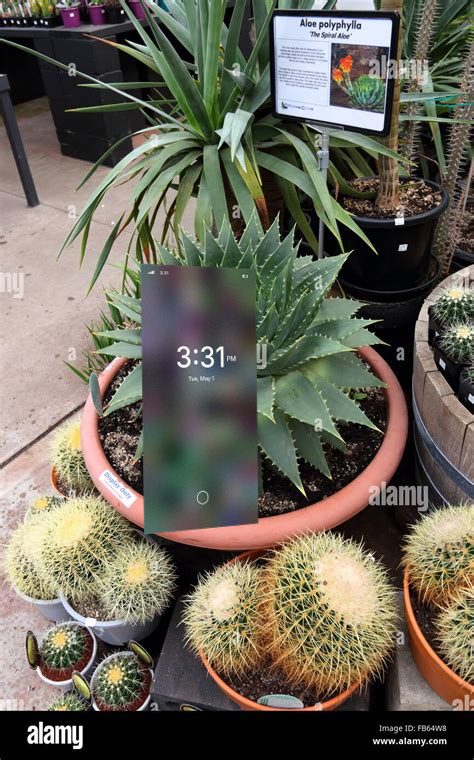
3:31
